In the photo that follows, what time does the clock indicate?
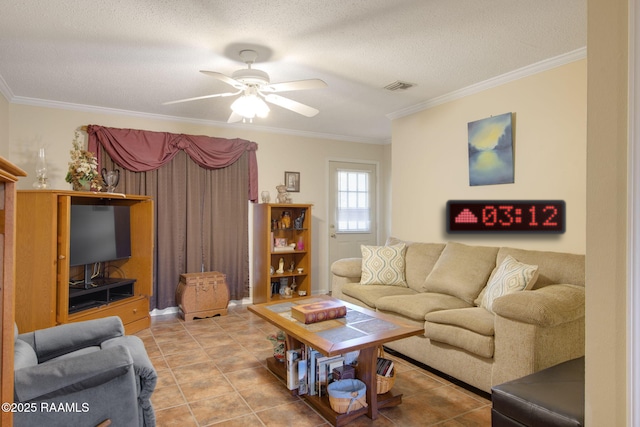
3:12
